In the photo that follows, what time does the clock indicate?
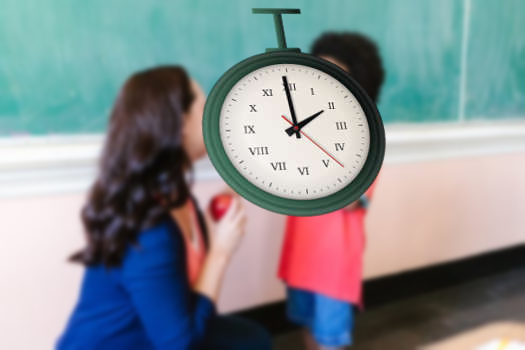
1:59:23
